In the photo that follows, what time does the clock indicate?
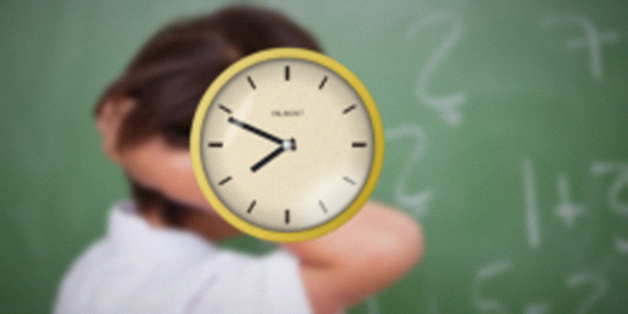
7:49
